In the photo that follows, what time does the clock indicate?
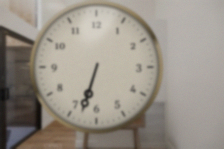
6:33
